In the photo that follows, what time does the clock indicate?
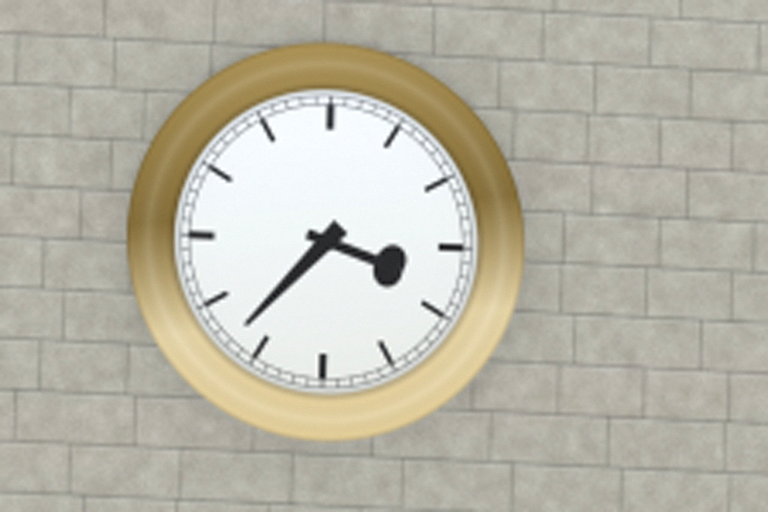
3:37
